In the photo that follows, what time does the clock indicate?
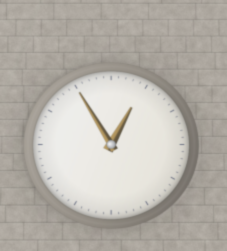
12:55
